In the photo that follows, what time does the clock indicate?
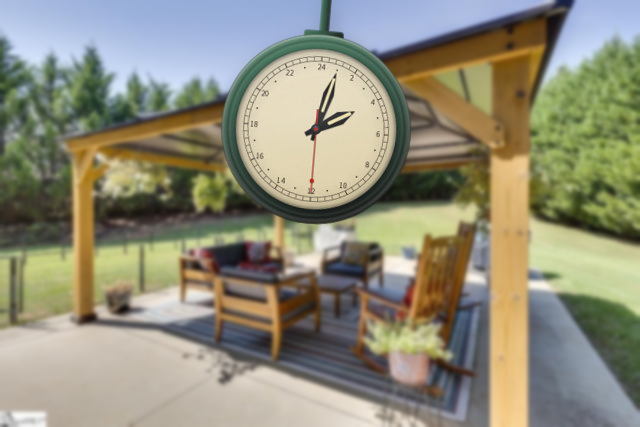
4:02:30
